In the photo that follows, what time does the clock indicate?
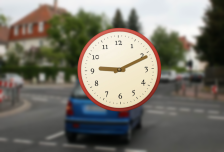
9:11
